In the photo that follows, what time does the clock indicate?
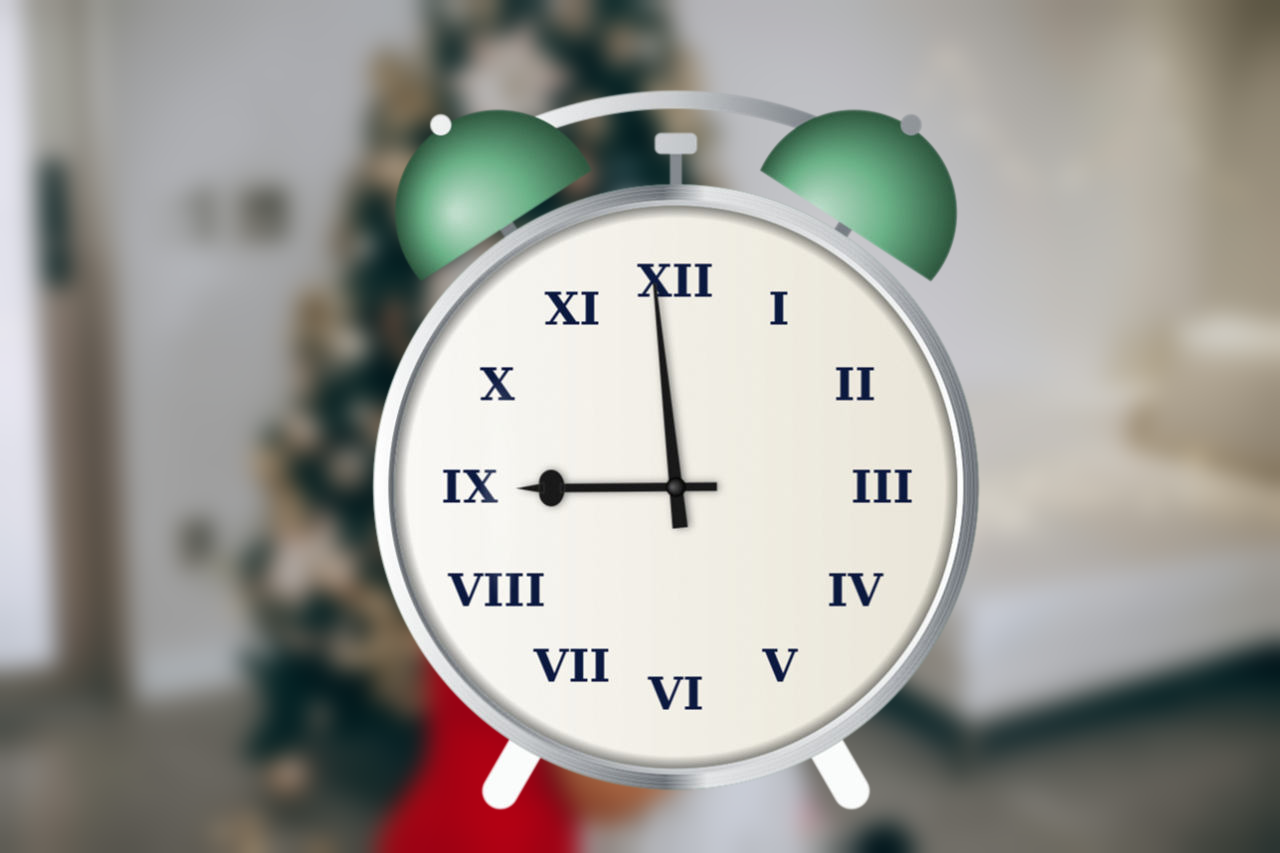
8:59
